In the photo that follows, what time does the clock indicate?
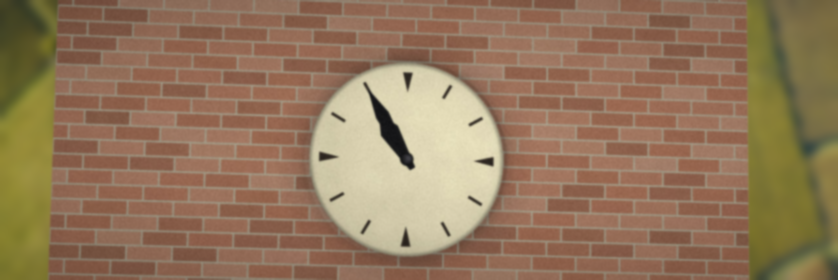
10:55
